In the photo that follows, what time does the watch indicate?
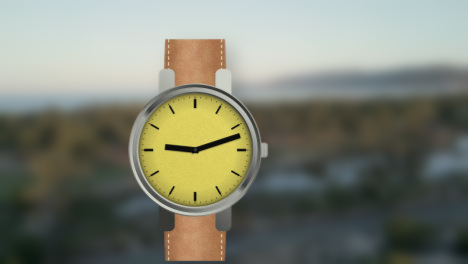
9:12
